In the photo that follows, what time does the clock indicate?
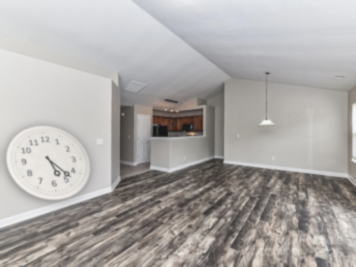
5:23
